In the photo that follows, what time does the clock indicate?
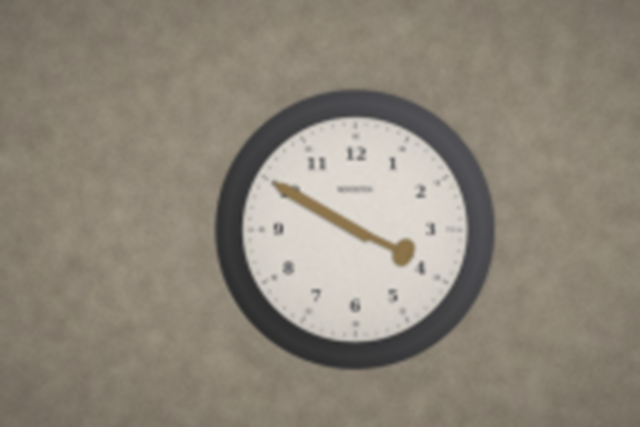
3:50
